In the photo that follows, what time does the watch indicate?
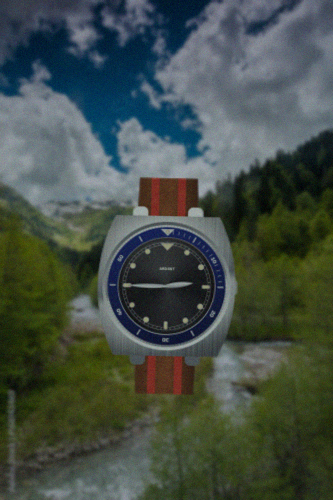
2:45
